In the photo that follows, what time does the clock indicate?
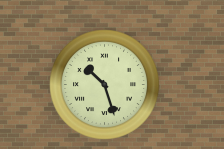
10:27
